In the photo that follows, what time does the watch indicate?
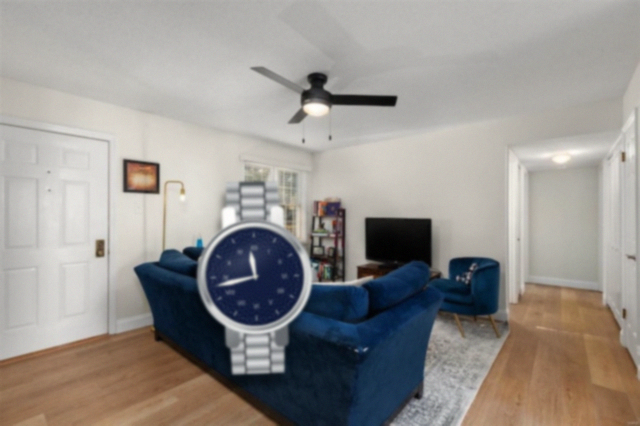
11:43
